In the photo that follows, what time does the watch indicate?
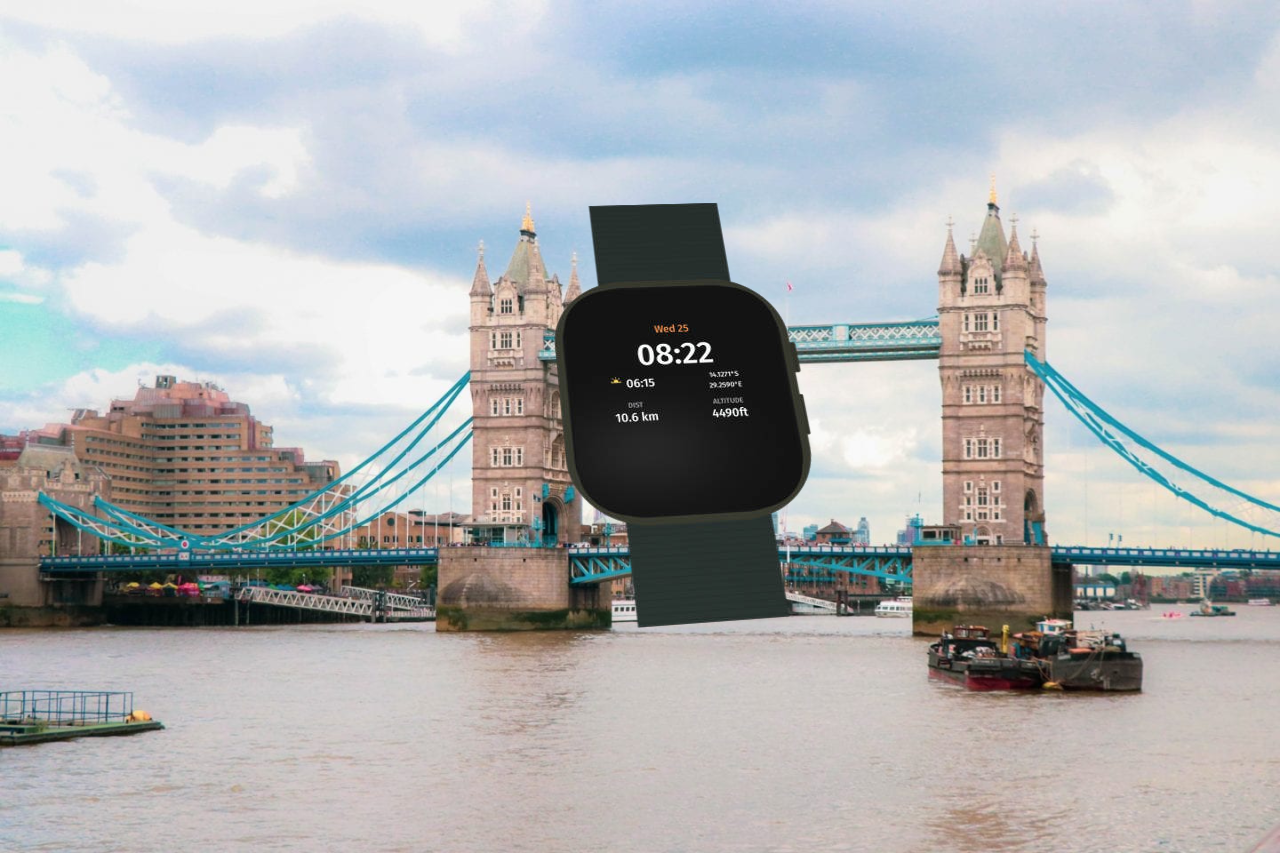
8:22
